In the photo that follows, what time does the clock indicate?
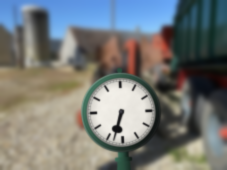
6:33
